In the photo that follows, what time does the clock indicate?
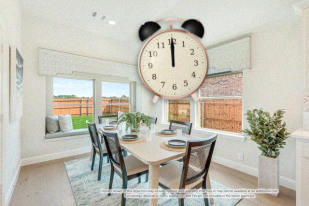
12:00
